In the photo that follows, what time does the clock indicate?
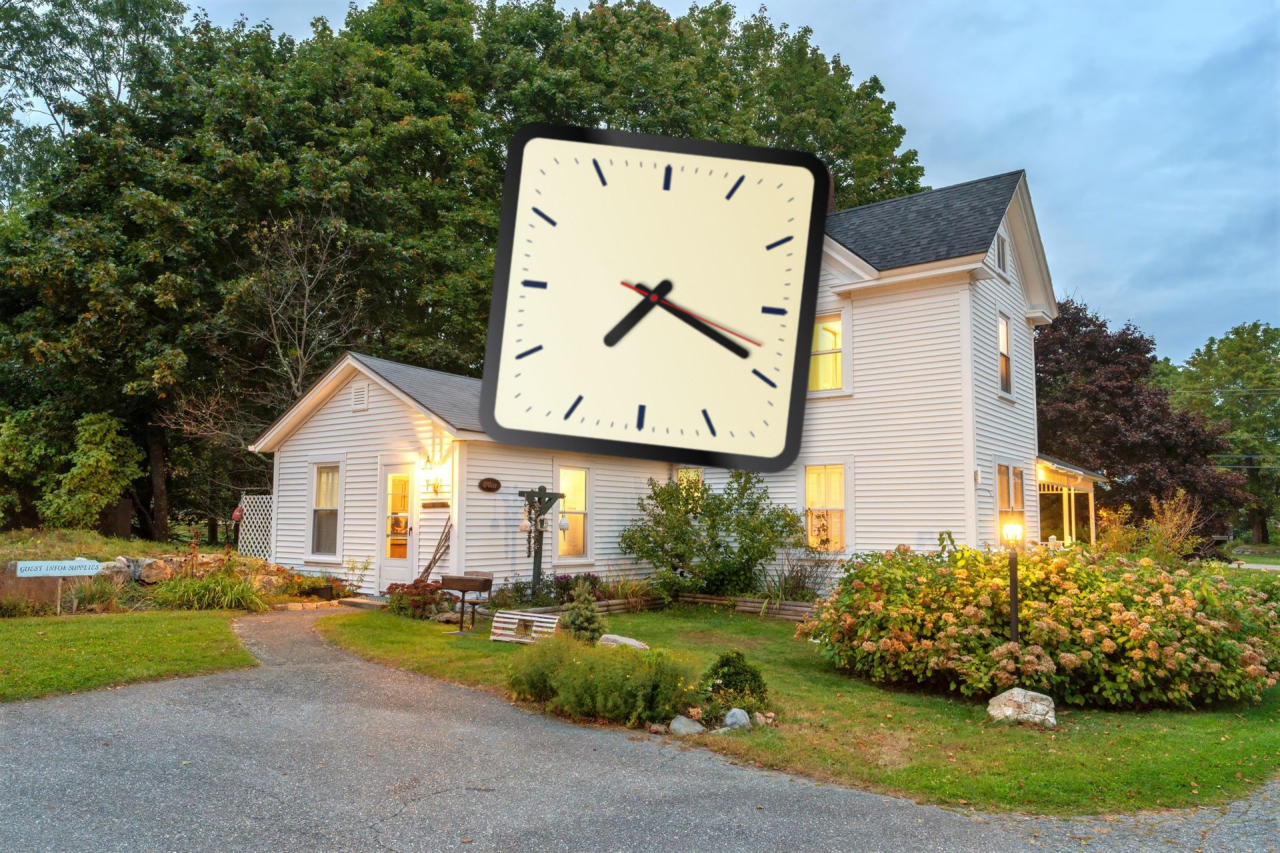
7:19:18
